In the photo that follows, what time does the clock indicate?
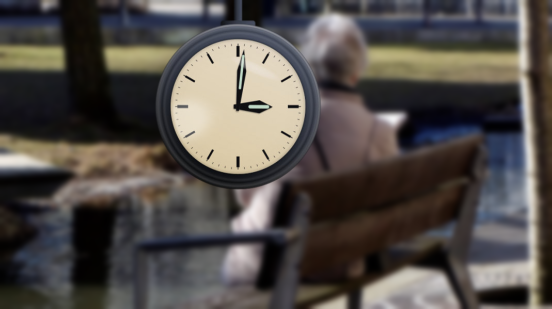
3:01
